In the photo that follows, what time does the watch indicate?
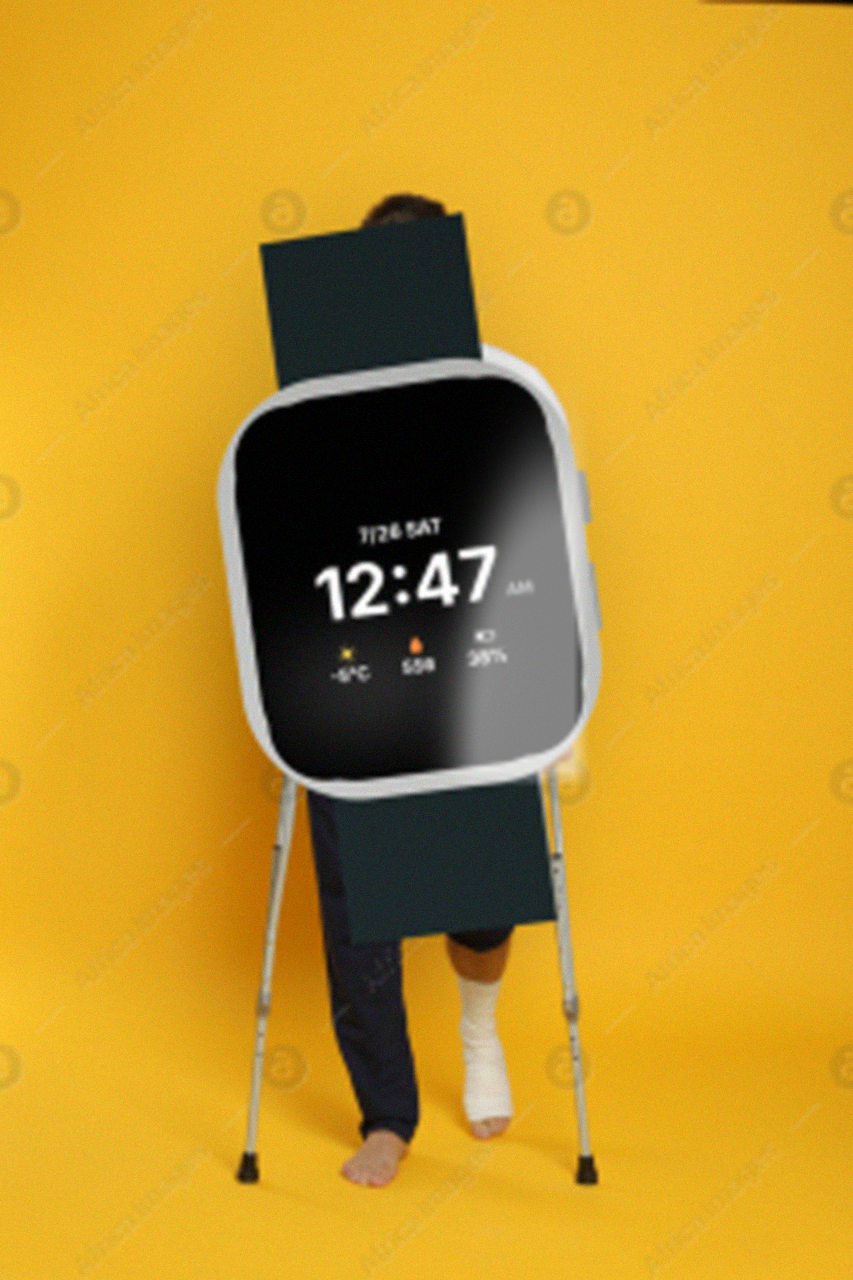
12:47
